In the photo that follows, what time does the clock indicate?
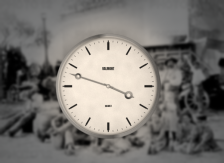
3:48
